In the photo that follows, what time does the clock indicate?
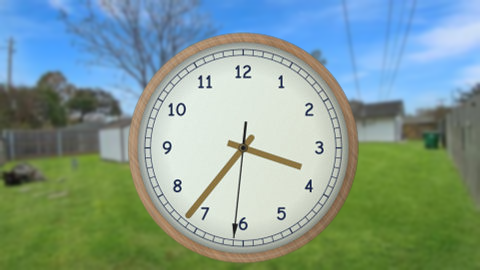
3:36:31
